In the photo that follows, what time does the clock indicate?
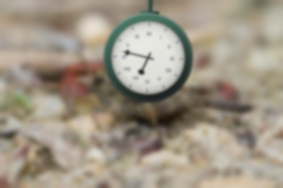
6:47
